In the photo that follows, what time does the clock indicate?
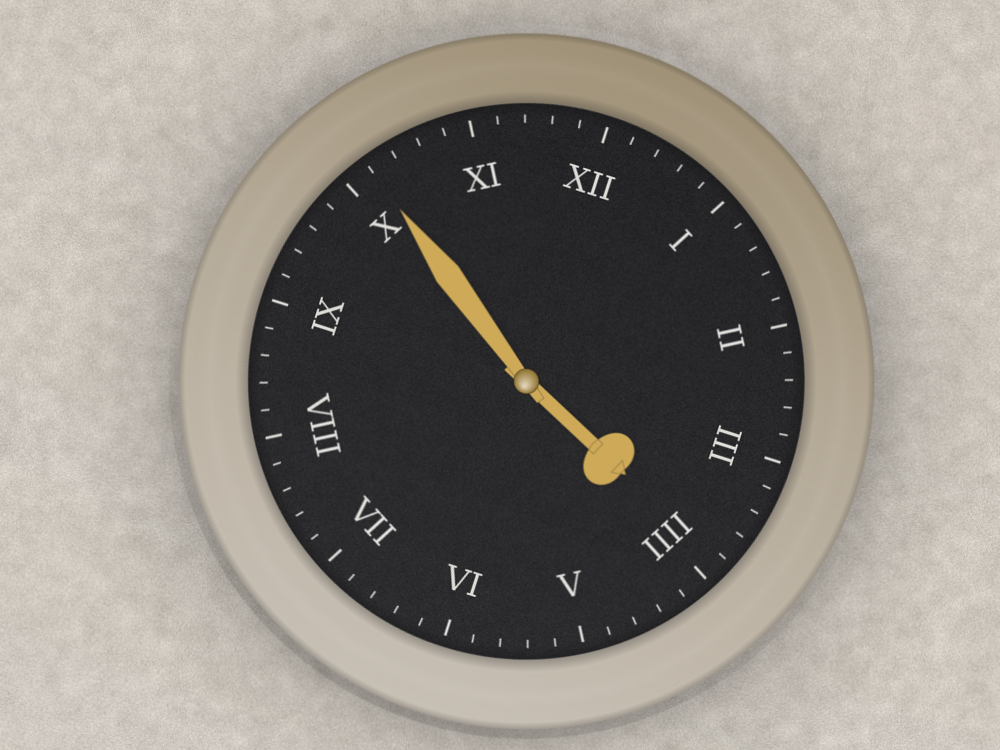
3:51
